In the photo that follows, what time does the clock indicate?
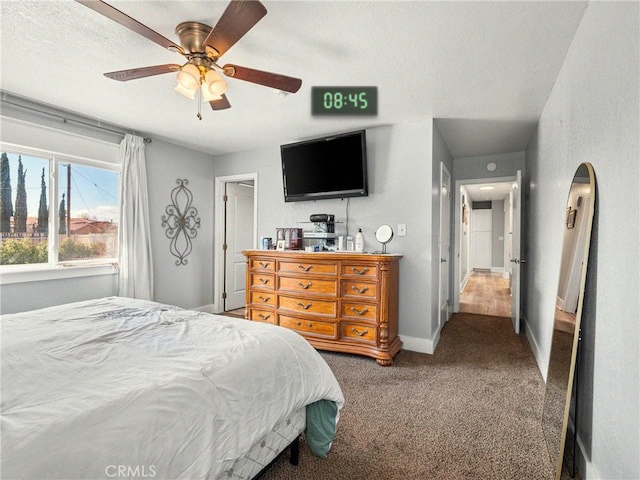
8:45
